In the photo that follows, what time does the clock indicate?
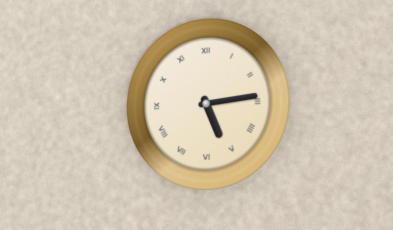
5:14
